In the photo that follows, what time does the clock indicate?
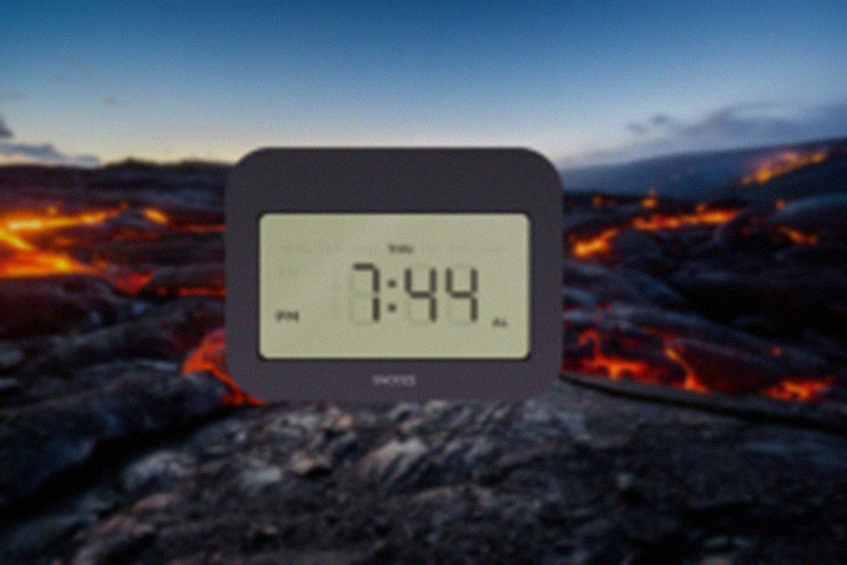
7:44
